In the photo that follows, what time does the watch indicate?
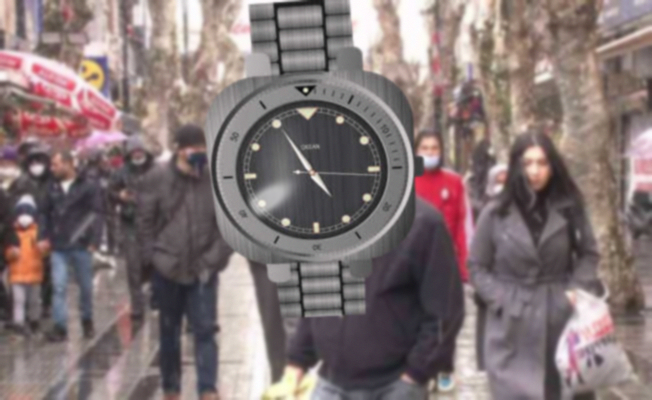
4:55:16
